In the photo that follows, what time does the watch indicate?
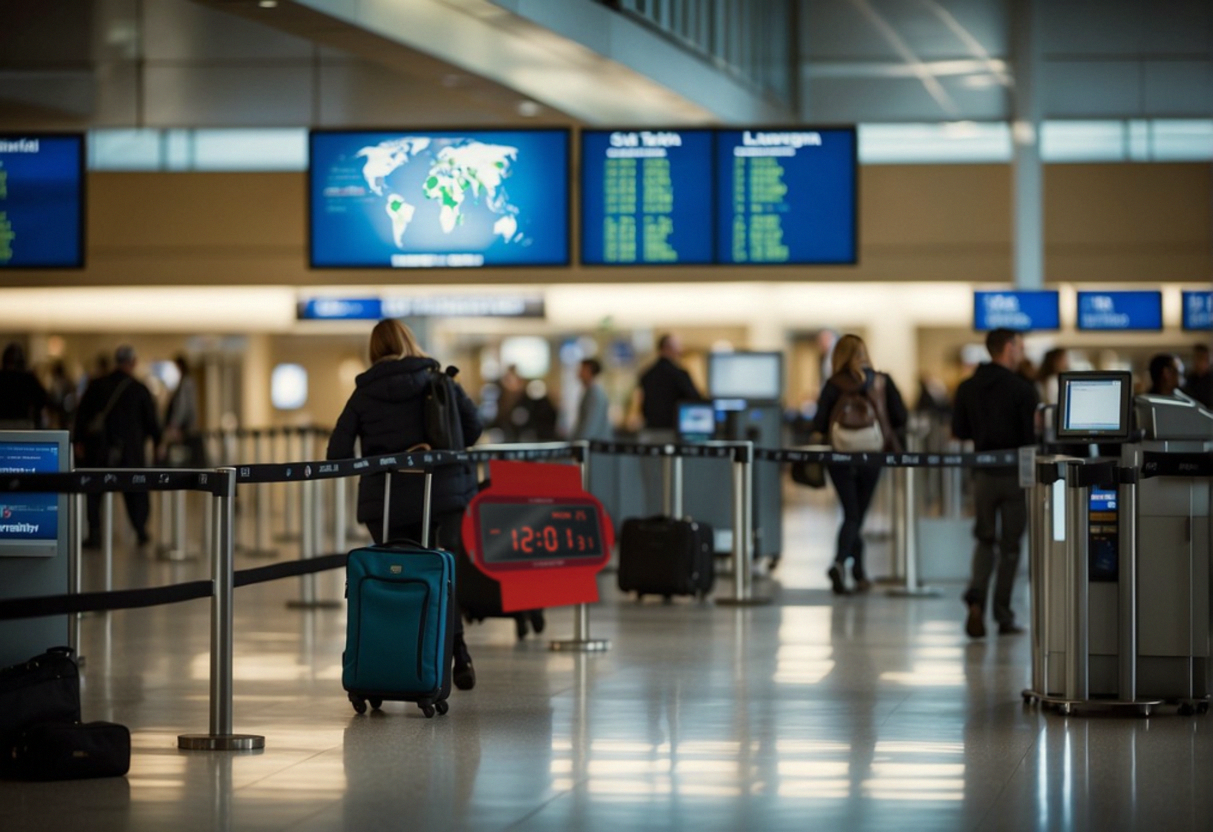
12:01
